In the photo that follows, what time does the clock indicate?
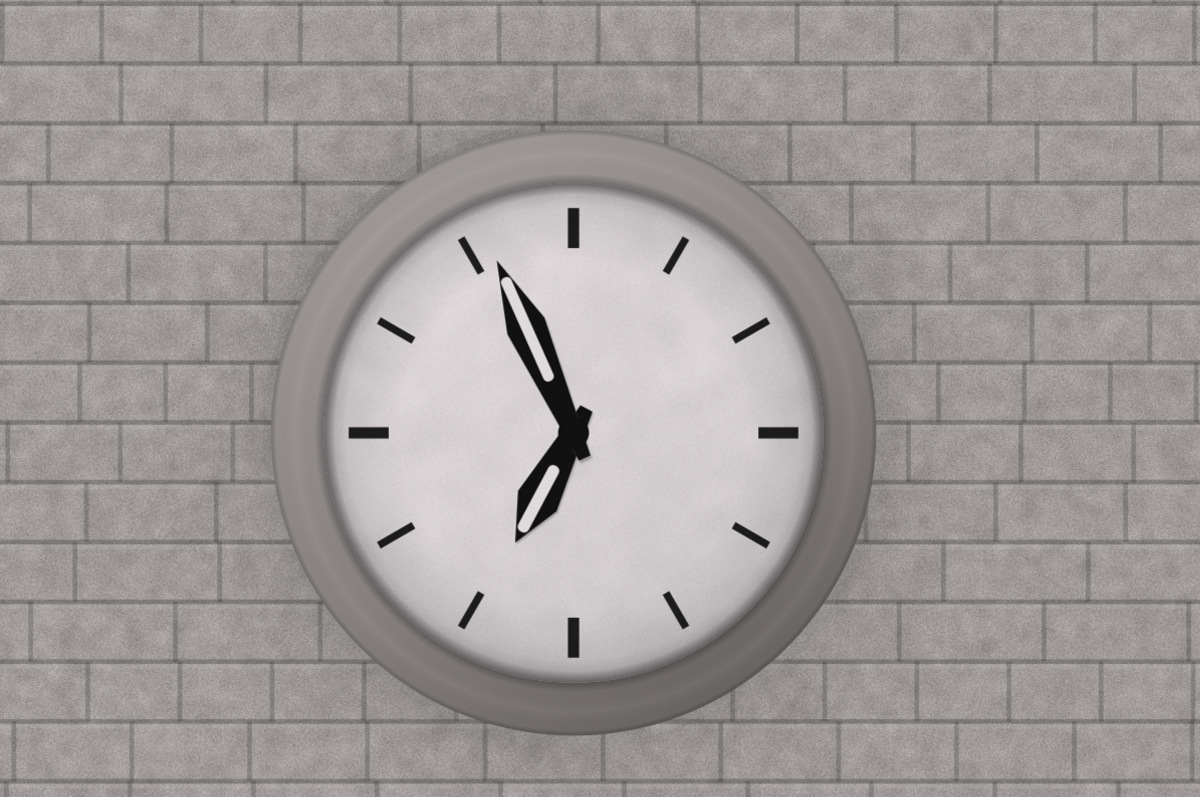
6:56
